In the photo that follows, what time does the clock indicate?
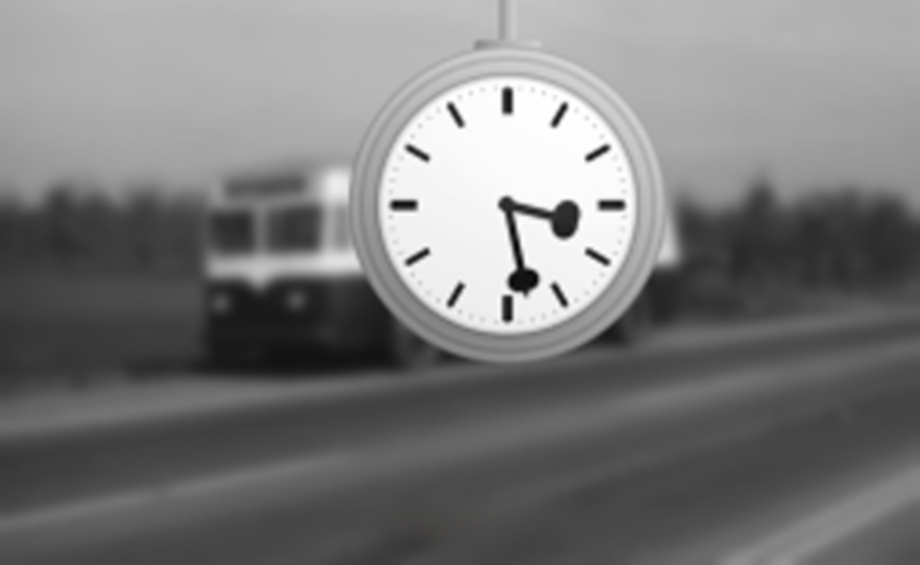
3:28
